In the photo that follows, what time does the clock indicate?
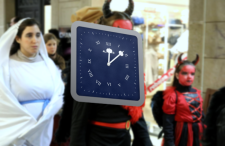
12:08
